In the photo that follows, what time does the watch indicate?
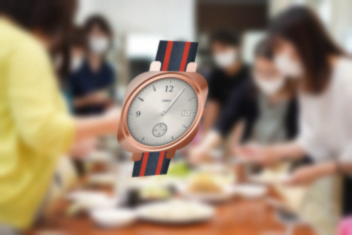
1:05
